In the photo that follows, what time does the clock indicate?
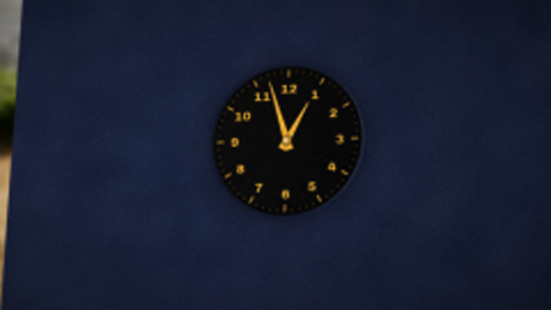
12:57
